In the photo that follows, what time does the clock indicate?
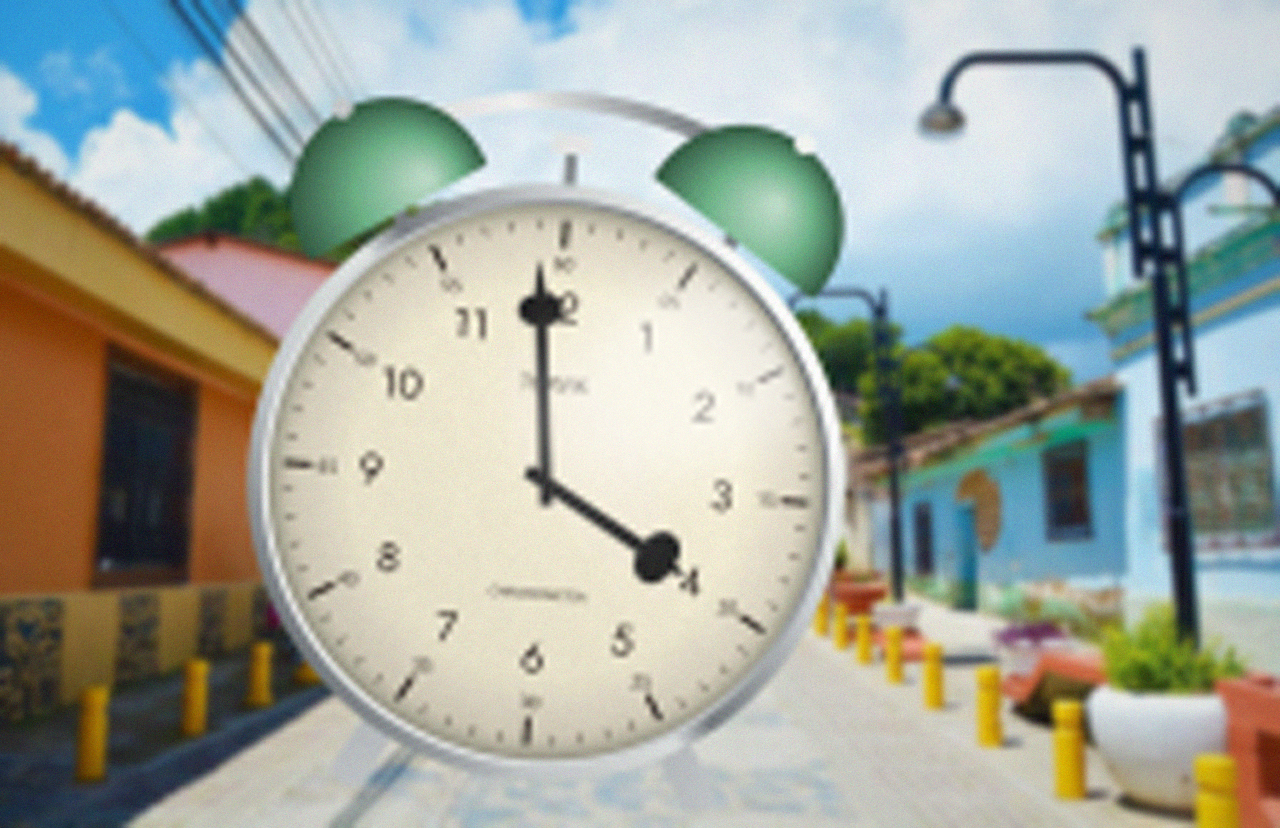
3:59
